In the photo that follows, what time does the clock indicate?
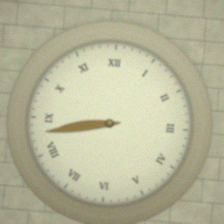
8:43
